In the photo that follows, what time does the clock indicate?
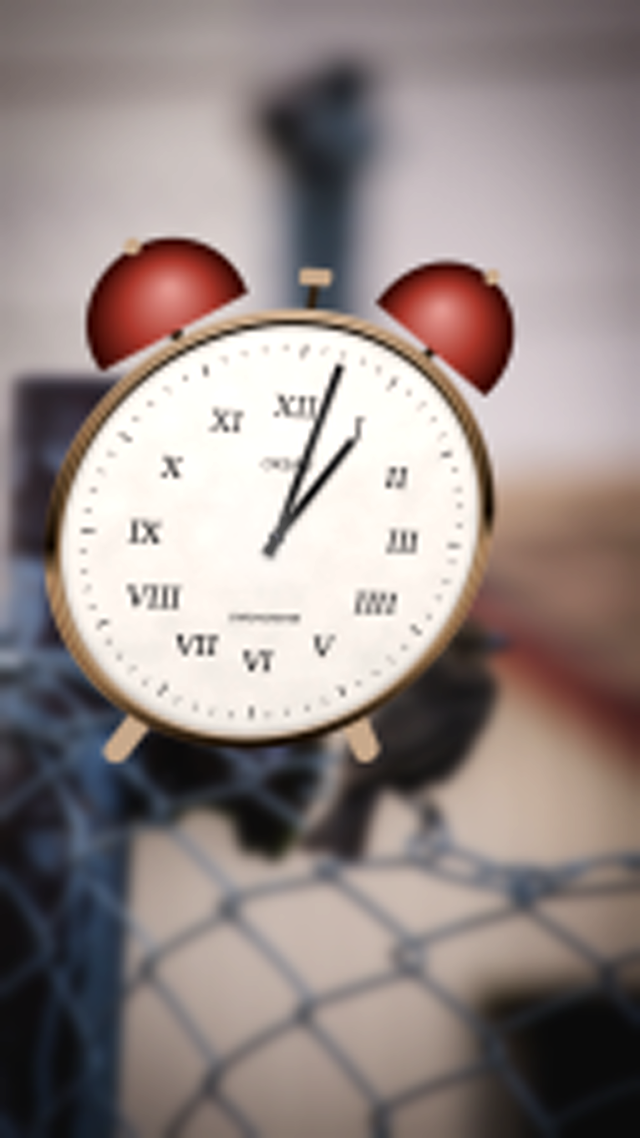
1:02
